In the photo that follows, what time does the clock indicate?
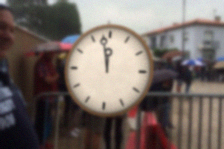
11:58
